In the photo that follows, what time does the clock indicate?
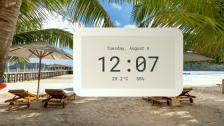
12:07
